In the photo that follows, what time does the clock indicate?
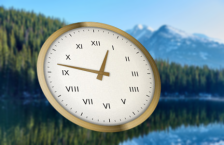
12:47
